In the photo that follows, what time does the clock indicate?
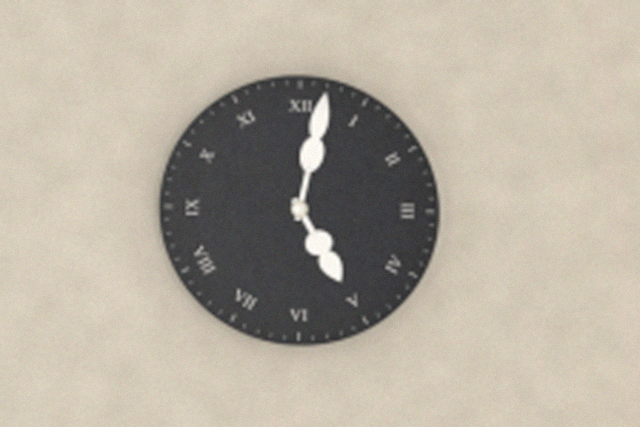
5:02
